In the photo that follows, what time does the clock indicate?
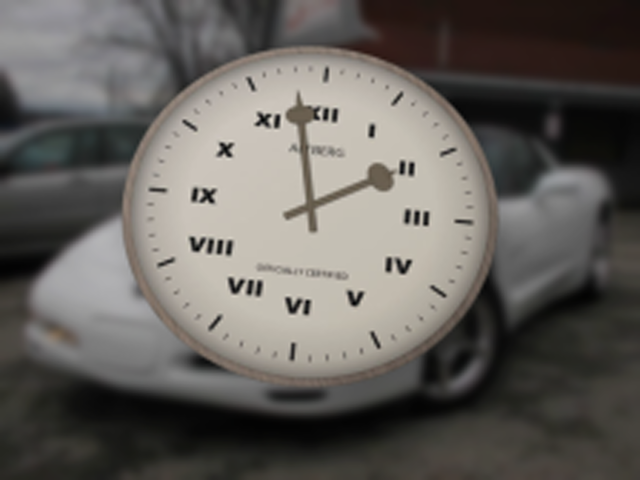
1:58
